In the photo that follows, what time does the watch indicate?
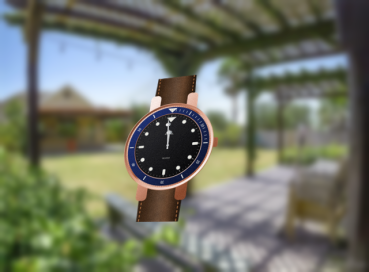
11:59
